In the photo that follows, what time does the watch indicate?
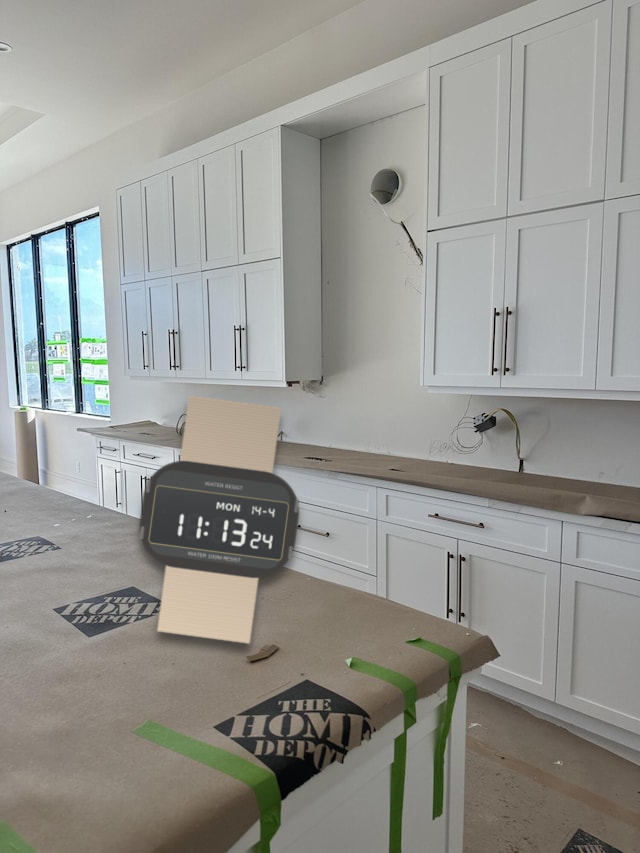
11:13:24
